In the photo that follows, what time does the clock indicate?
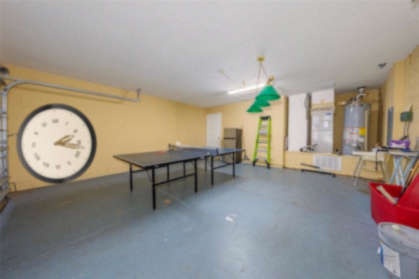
2:17
